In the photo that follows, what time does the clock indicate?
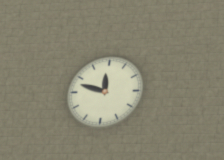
11:48
